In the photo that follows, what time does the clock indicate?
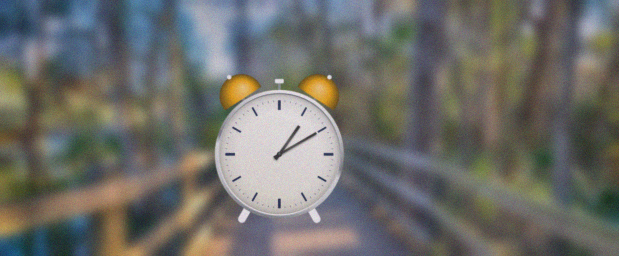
1:10
